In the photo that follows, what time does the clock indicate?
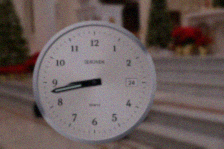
8:43
